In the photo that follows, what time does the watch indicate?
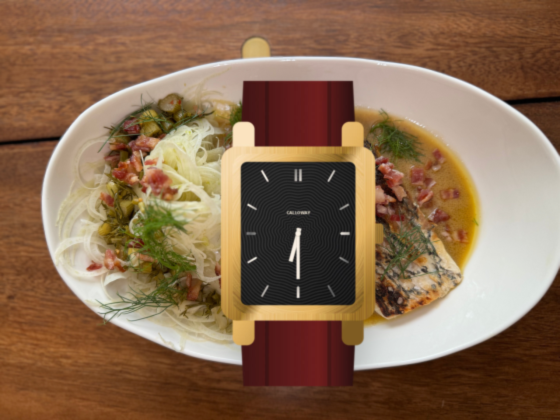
6:30
